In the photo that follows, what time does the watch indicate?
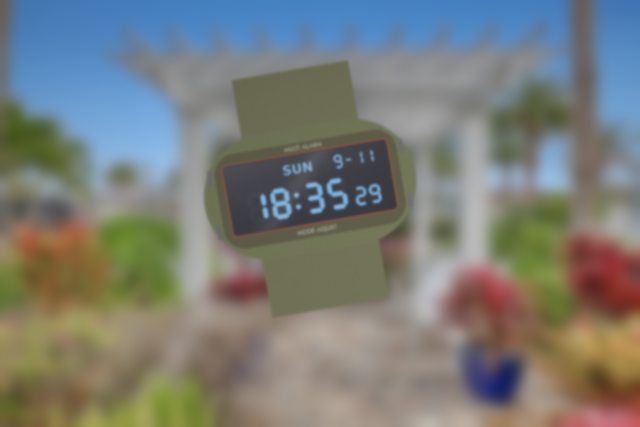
18:35:29
